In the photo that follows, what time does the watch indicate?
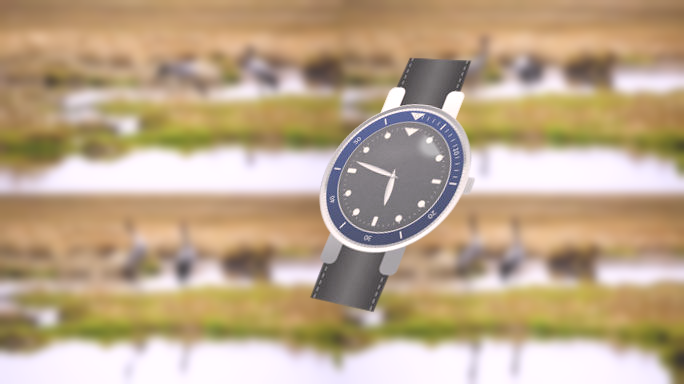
5:47
